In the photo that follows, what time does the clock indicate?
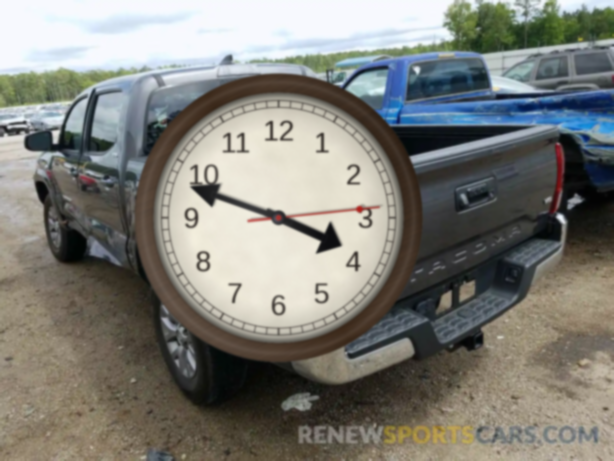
3:48:14
